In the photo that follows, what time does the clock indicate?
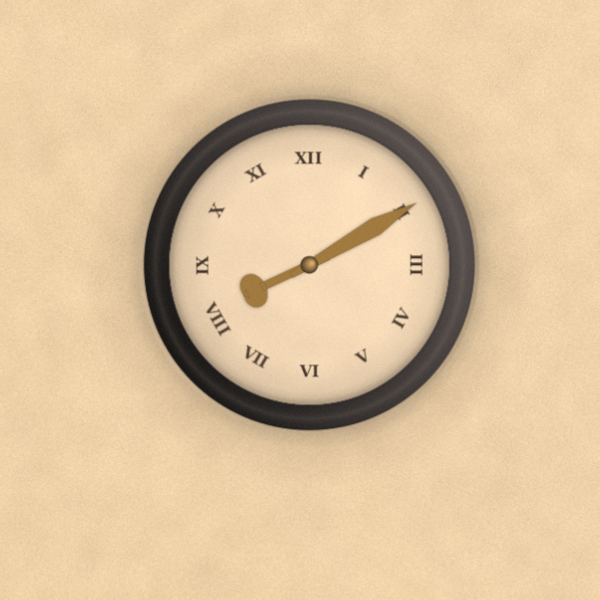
8:10
